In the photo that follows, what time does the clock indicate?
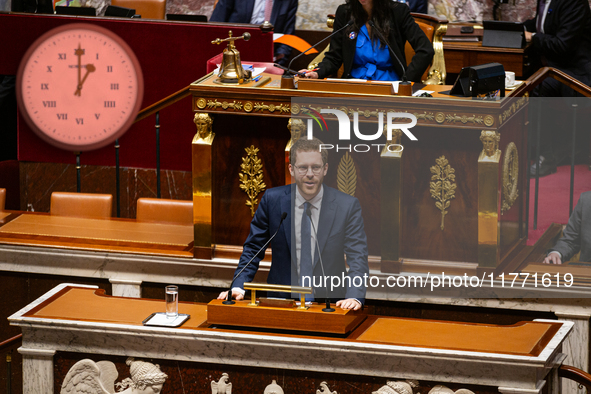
1:00
